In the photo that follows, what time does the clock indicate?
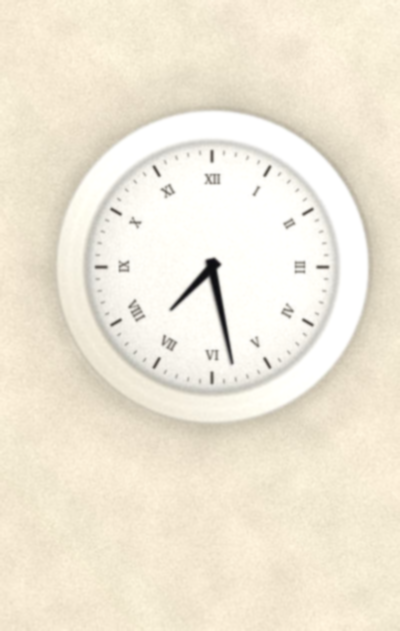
7:28
